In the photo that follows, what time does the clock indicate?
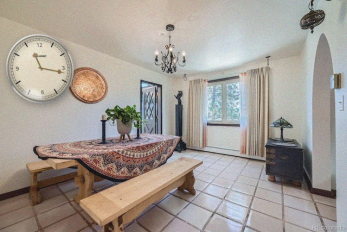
11:17
